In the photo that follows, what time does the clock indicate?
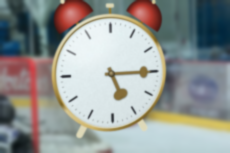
5:15
